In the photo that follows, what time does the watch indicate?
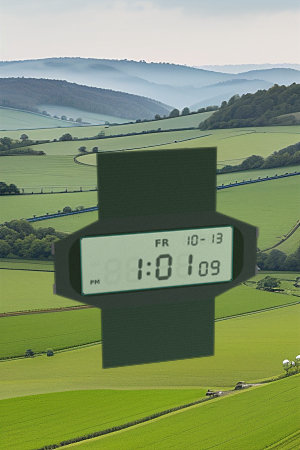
1:01:09
